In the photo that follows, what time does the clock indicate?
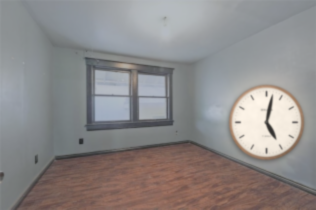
5:02
